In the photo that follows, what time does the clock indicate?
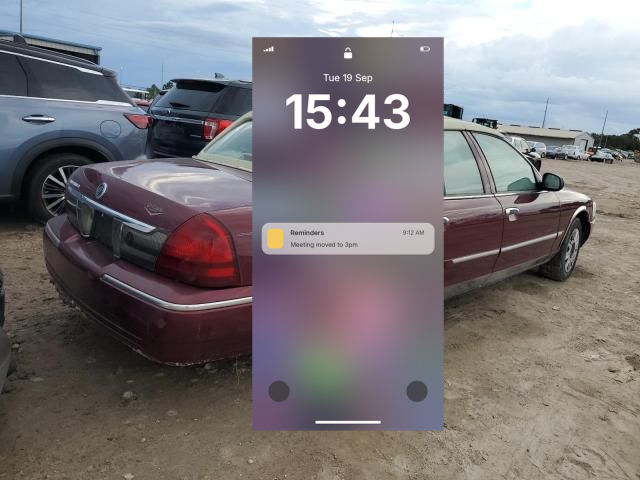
15:43
